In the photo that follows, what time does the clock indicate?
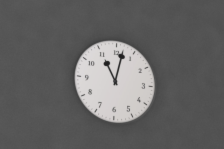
11:02
